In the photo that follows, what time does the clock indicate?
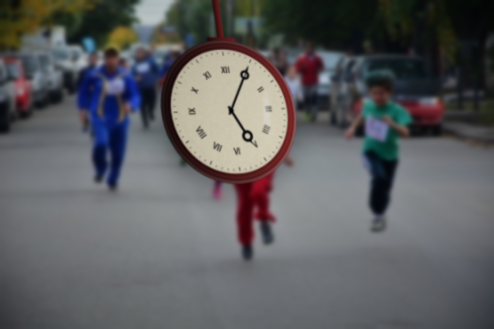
5:05
